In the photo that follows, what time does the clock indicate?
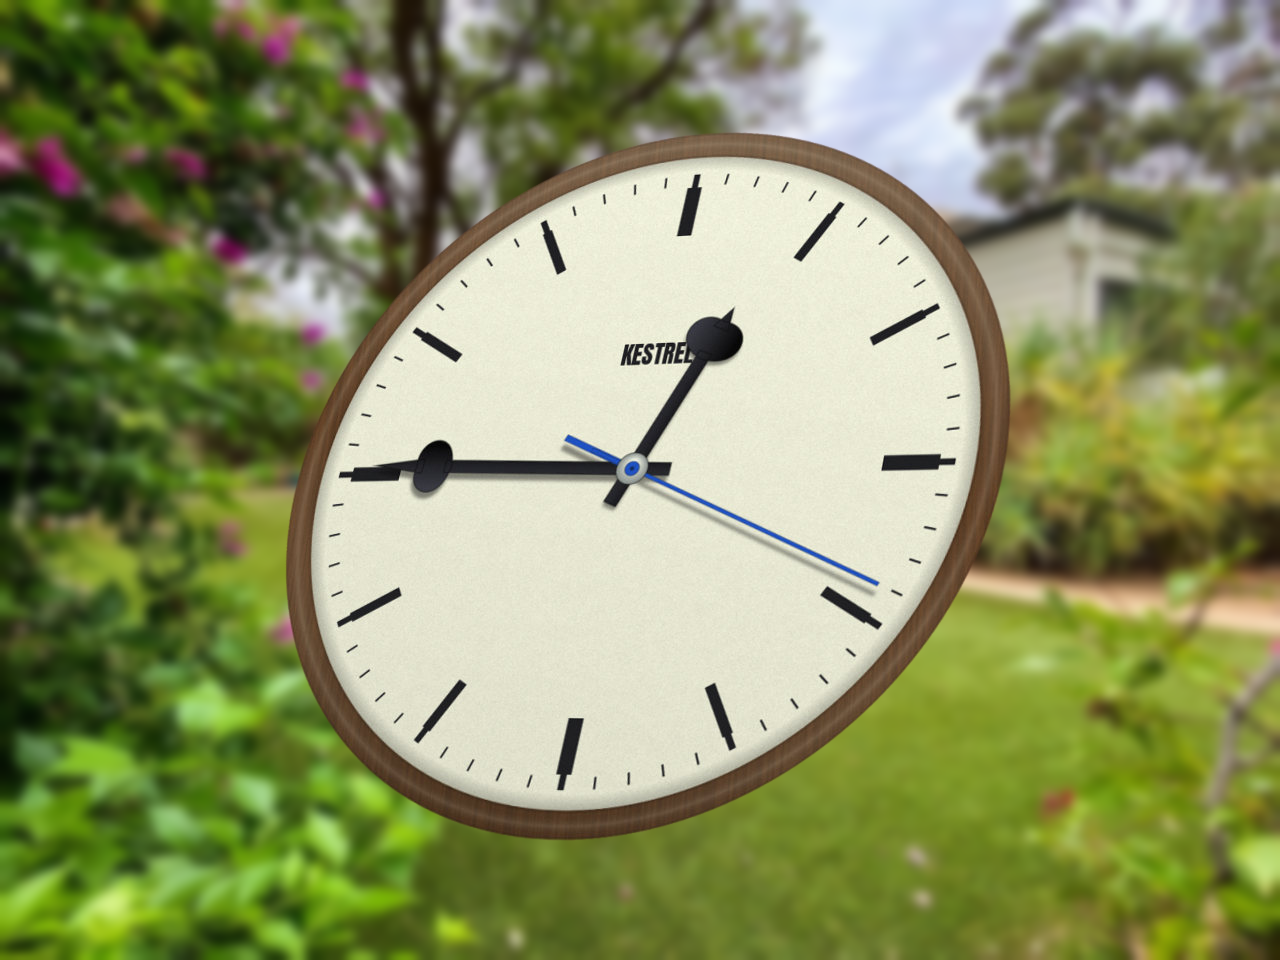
12:45:19
